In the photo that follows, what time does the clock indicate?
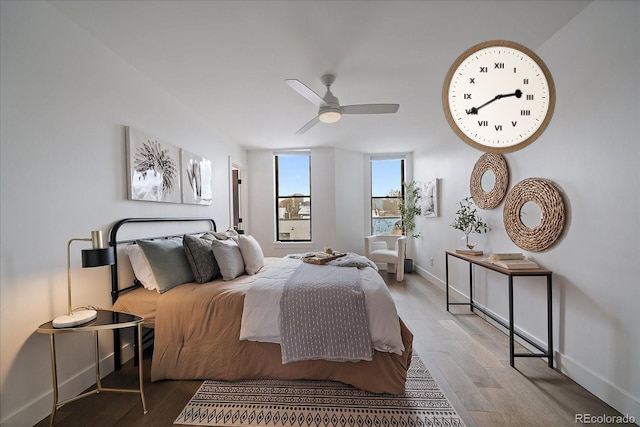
2:40
